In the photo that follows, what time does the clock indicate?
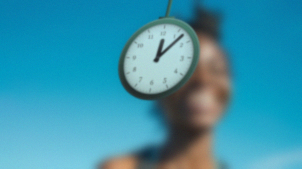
12:07
